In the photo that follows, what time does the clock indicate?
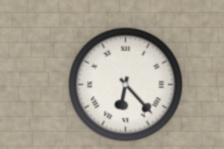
6:23
